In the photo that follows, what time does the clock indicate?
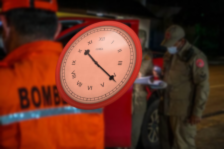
10:21
